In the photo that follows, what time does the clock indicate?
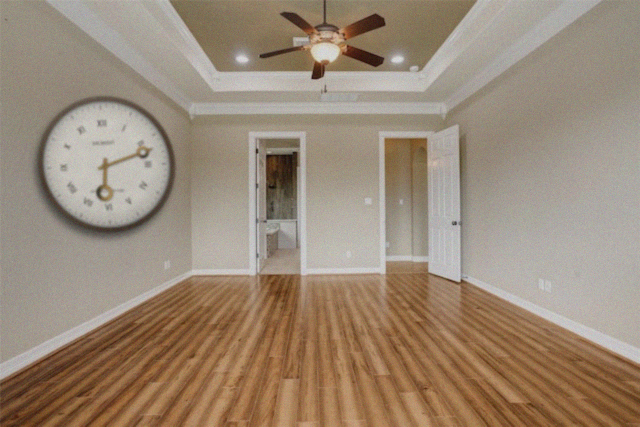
6:12
